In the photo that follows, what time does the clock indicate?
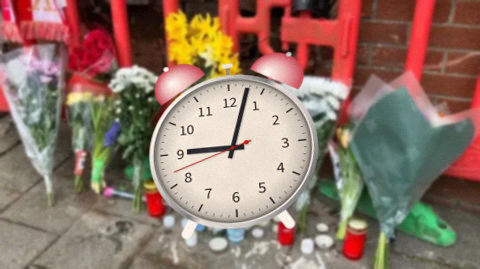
9:02:42
